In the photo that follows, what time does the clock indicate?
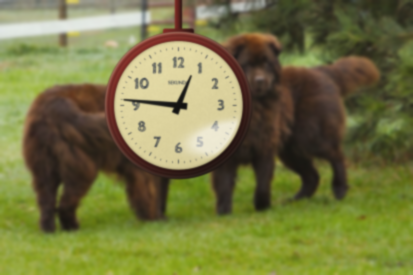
12:46
